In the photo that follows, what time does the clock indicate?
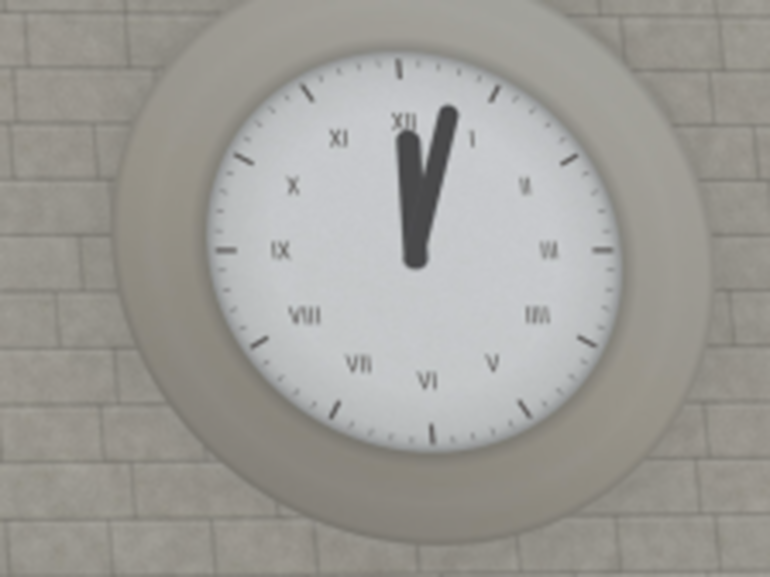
12:03
